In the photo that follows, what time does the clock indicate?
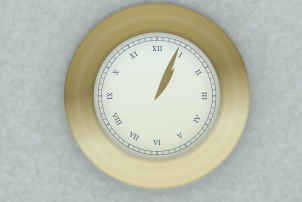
1:04
